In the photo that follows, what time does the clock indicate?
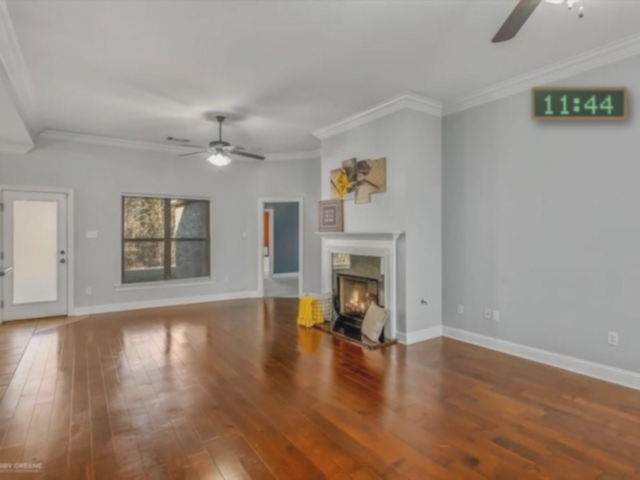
11:44
